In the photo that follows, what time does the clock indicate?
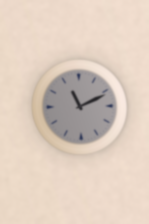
11:11
